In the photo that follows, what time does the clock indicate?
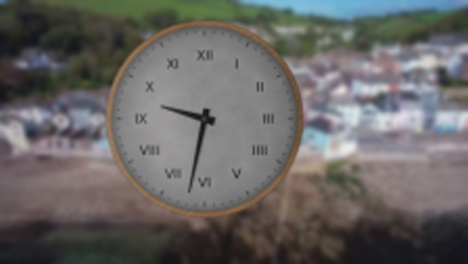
9:32
